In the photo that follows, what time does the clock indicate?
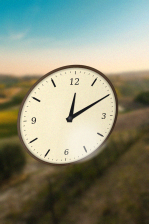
12:10
